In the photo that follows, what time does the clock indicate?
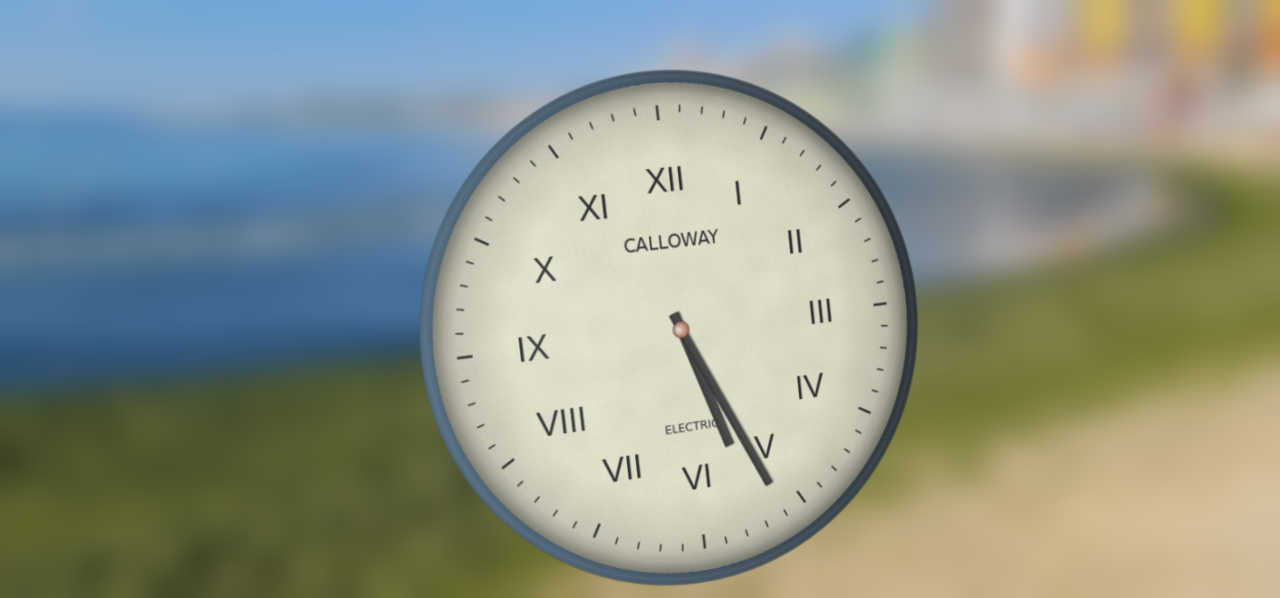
5:26
